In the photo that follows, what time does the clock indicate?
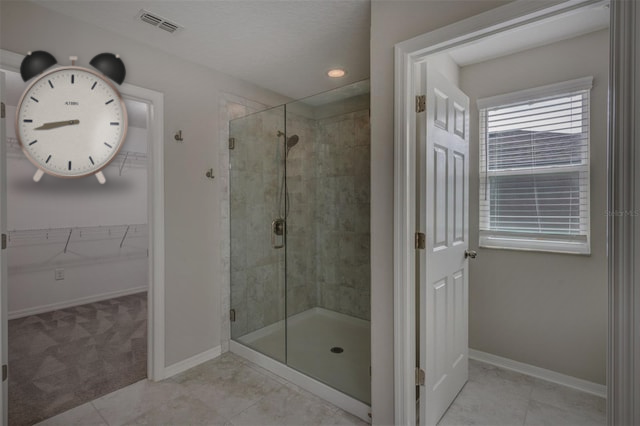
8:43
